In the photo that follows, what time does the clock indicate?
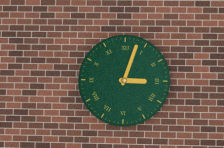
3:03
